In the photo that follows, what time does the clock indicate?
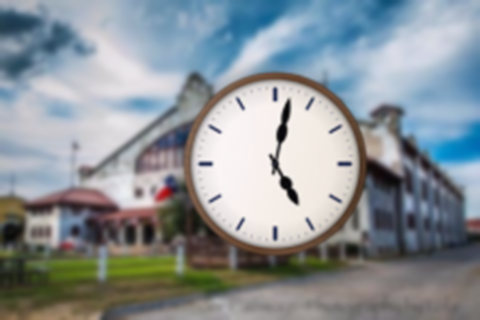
5:02
